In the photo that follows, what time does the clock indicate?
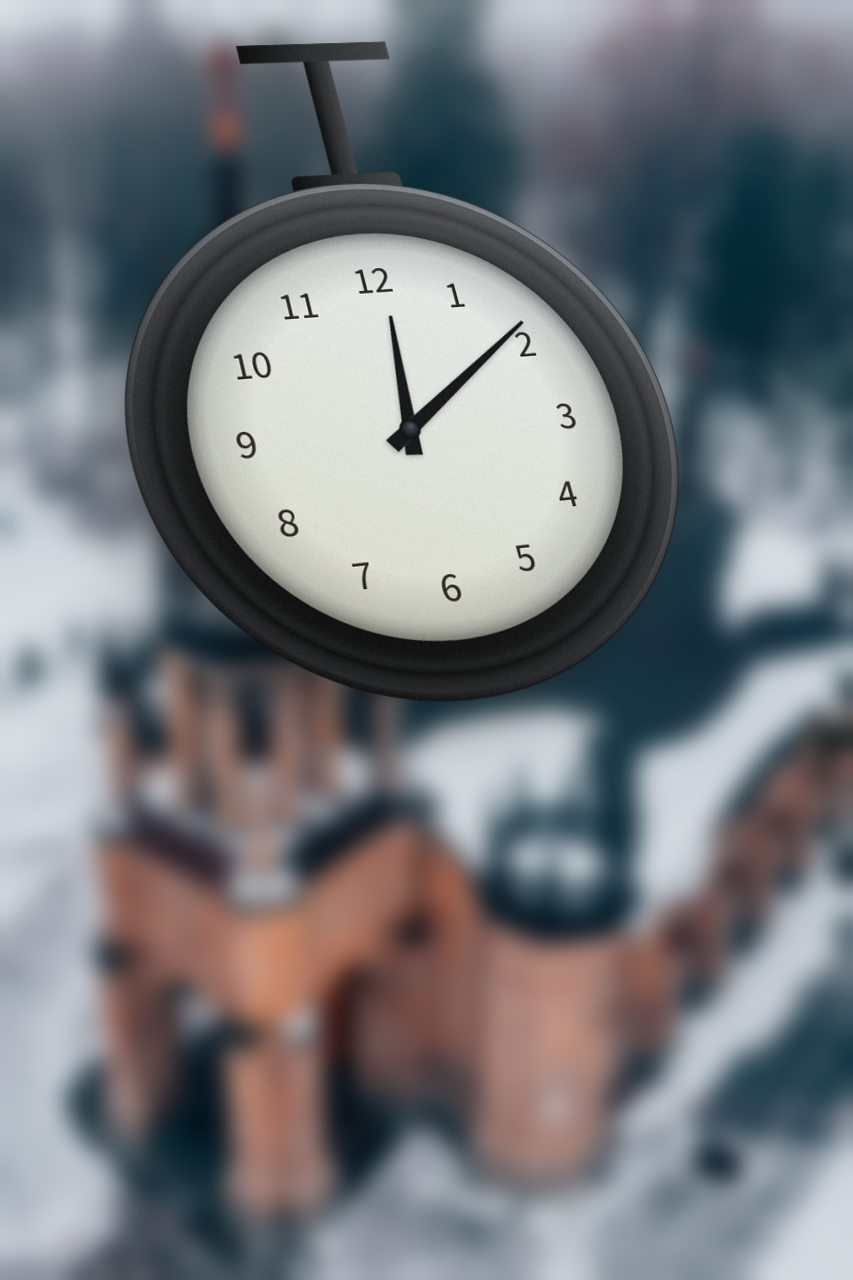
12:09
